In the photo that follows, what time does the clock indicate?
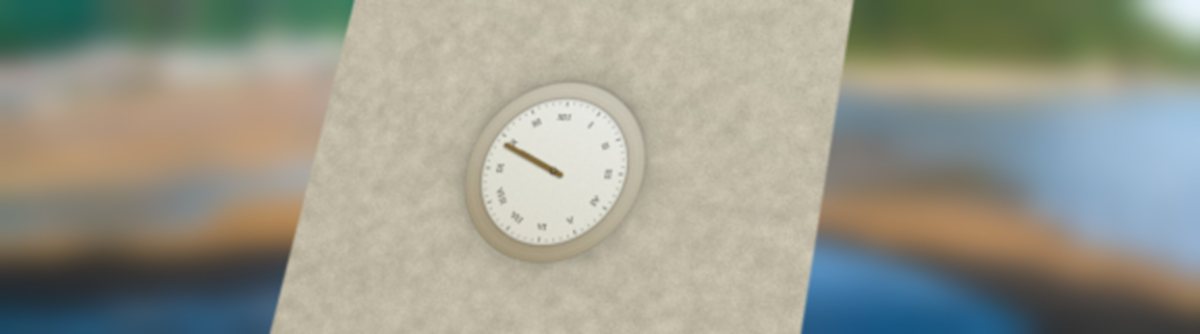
9:49
